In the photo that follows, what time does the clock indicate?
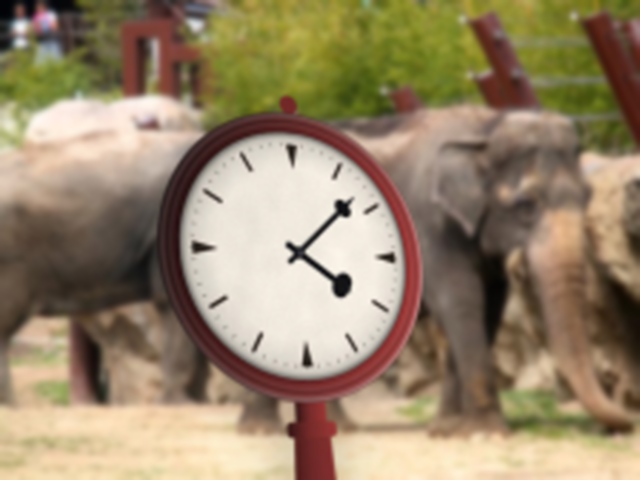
4:08
